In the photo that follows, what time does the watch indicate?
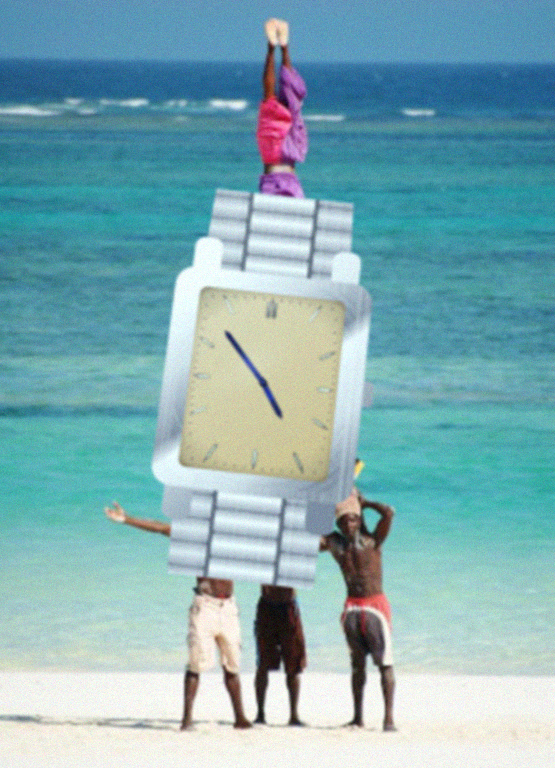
4:53
